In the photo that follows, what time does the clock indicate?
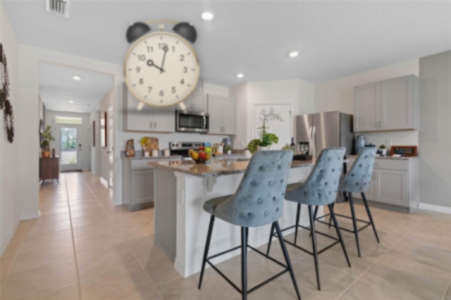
10:02
